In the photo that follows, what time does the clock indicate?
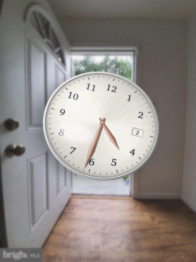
4:31
